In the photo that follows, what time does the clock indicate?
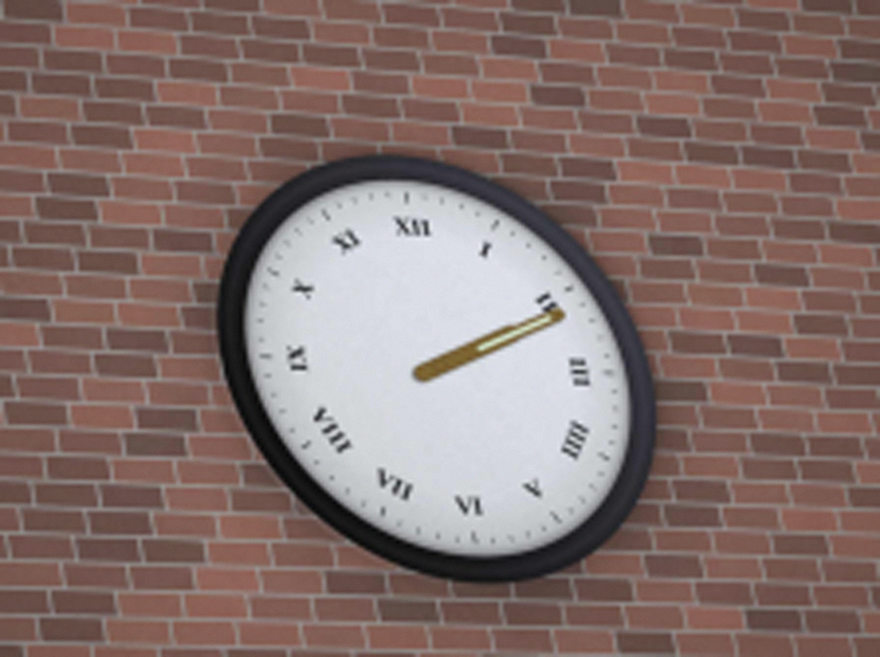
2:11
